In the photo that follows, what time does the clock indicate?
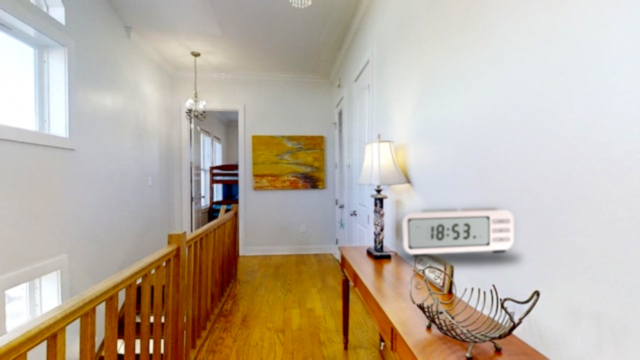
18:53
